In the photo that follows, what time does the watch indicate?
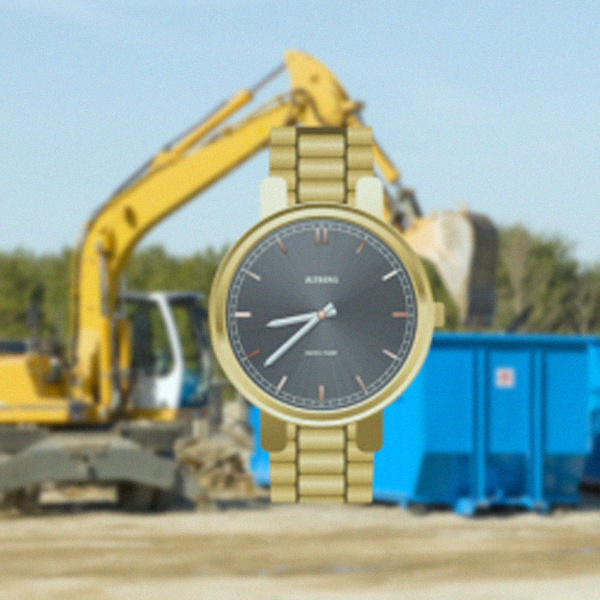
8:38
